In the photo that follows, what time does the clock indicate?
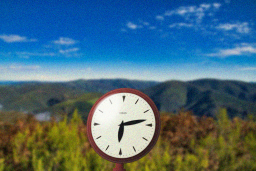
6:13
